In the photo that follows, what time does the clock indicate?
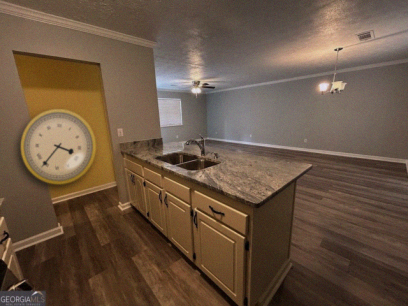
3:36
